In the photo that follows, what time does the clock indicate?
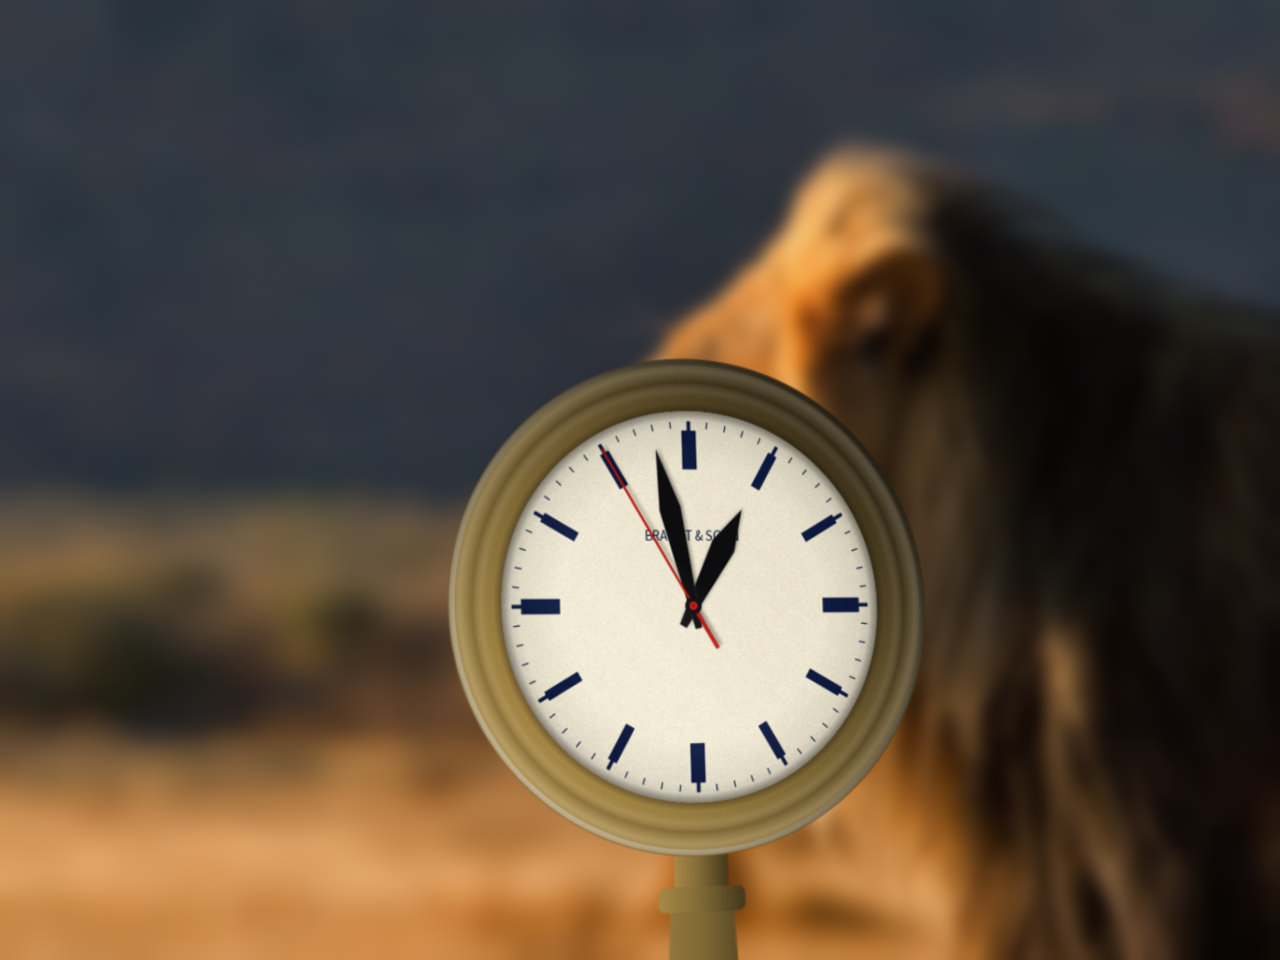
12:57:55
